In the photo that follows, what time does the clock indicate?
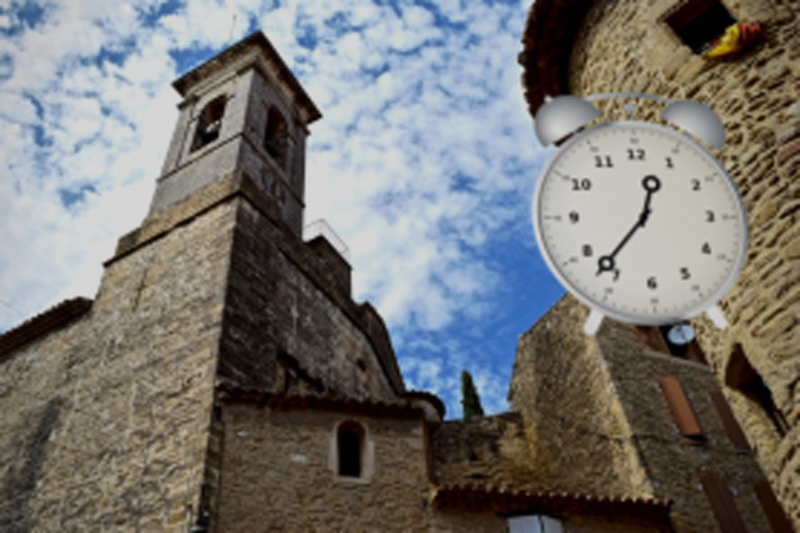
12:37
